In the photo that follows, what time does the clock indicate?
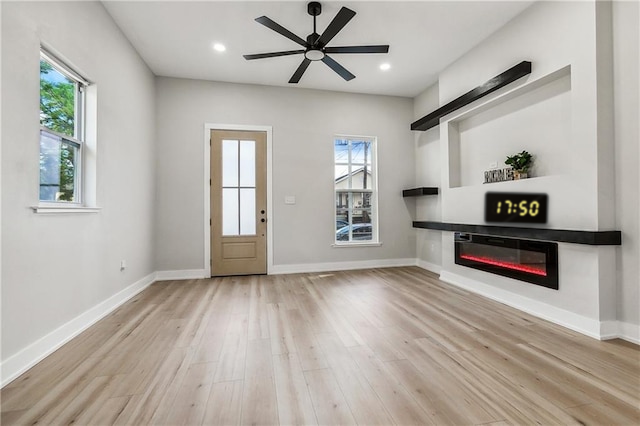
17:50
